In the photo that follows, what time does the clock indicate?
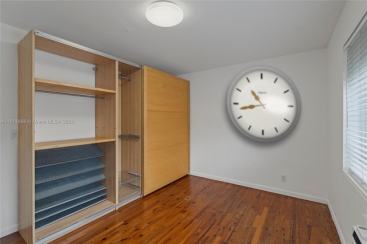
10:43
